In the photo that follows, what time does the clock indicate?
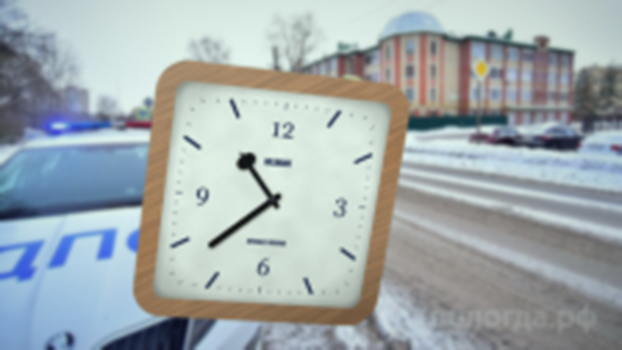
10:38
